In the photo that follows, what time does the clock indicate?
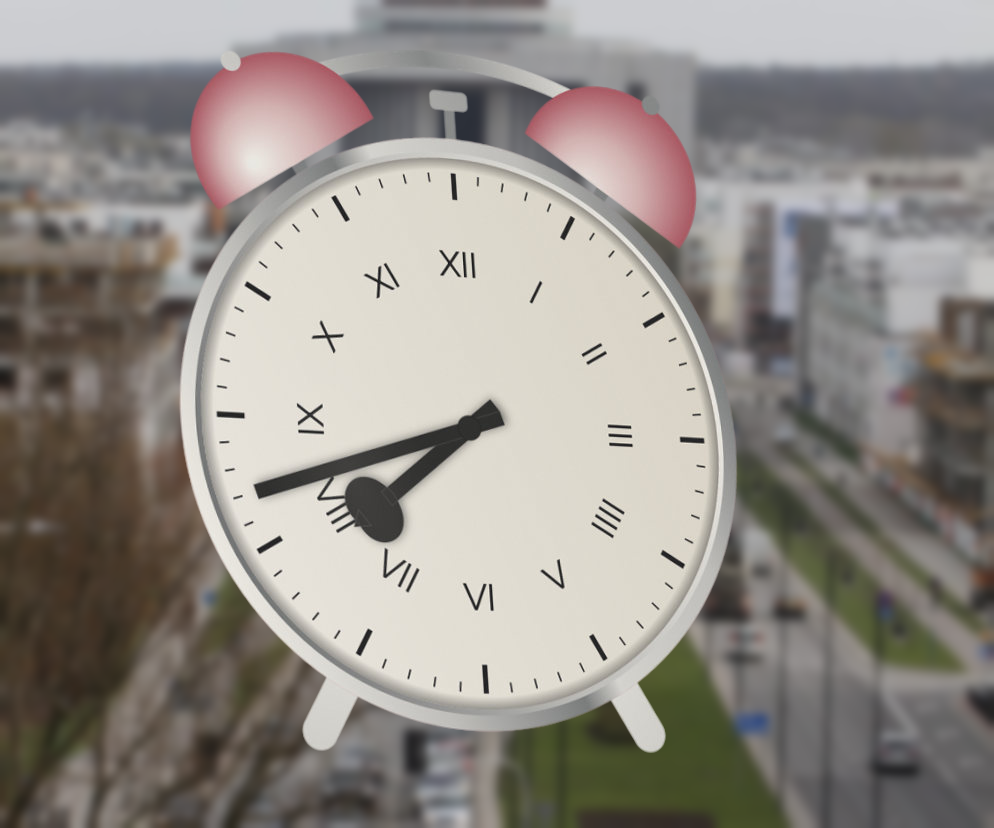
7:42
